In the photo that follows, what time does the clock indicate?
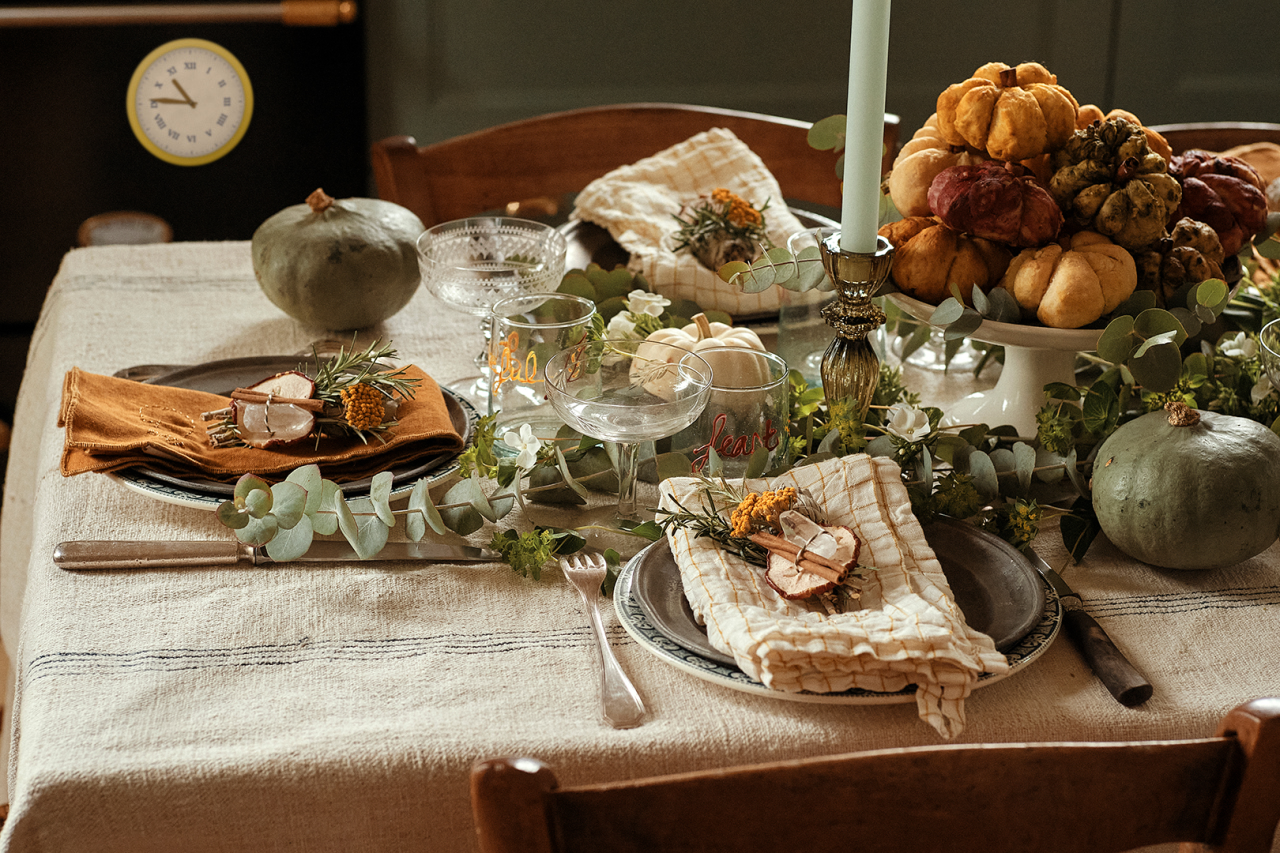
10:46
